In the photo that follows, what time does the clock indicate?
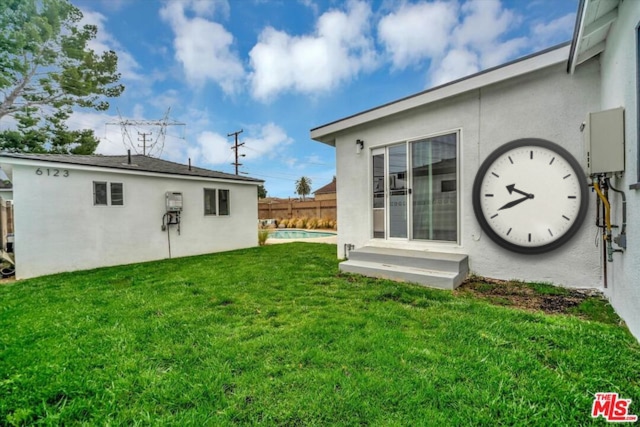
9:41
